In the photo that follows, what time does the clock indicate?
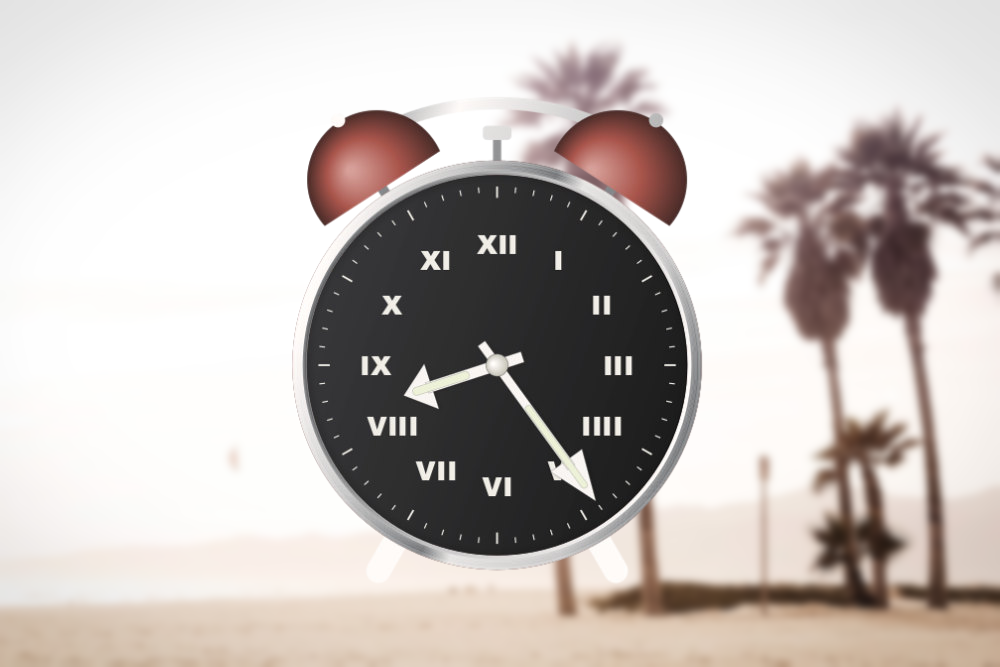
8:24
